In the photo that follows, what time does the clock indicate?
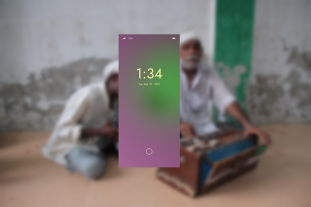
1:34
